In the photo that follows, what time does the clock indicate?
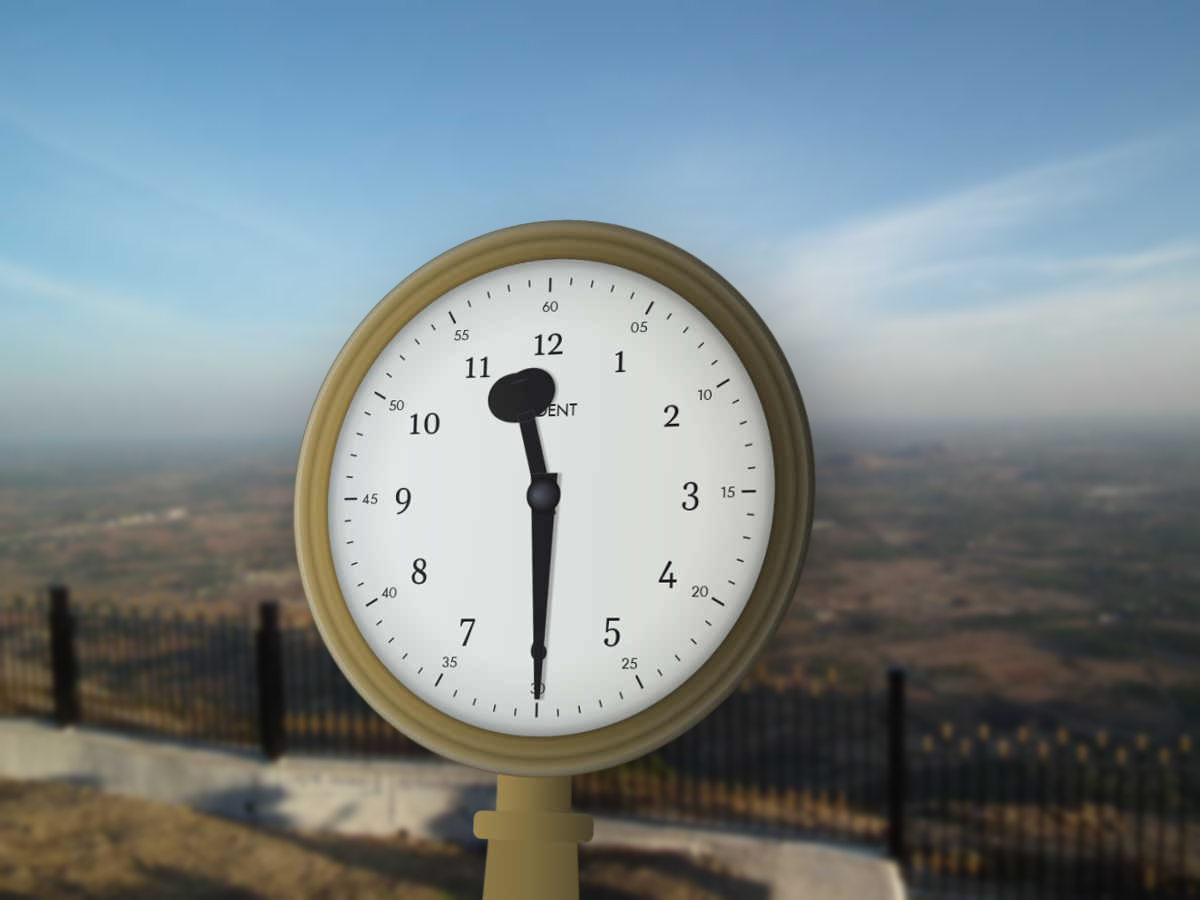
11:30
